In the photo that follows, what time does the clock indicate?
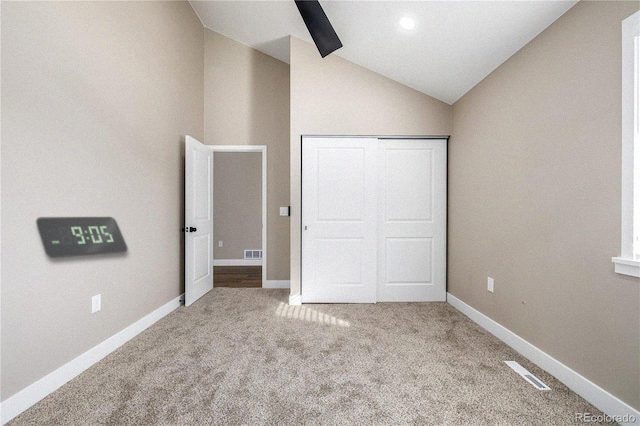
9:05
